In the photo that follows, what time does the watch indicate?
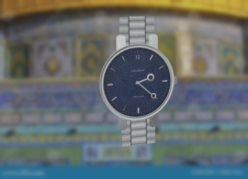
2:22
